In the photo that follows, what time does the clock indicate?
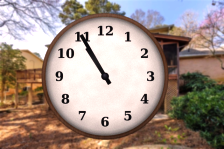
10:55
